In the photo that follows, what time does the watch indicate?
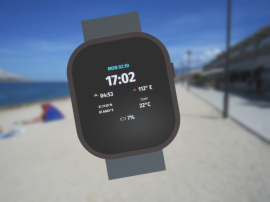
17:02
